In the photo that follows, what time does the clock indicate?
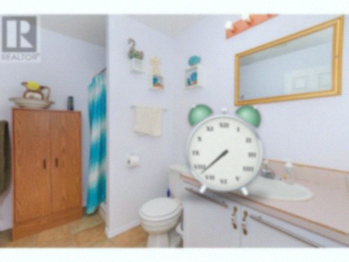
7:38
